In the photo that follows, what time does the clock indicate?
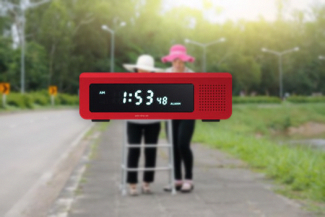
1:53:48
